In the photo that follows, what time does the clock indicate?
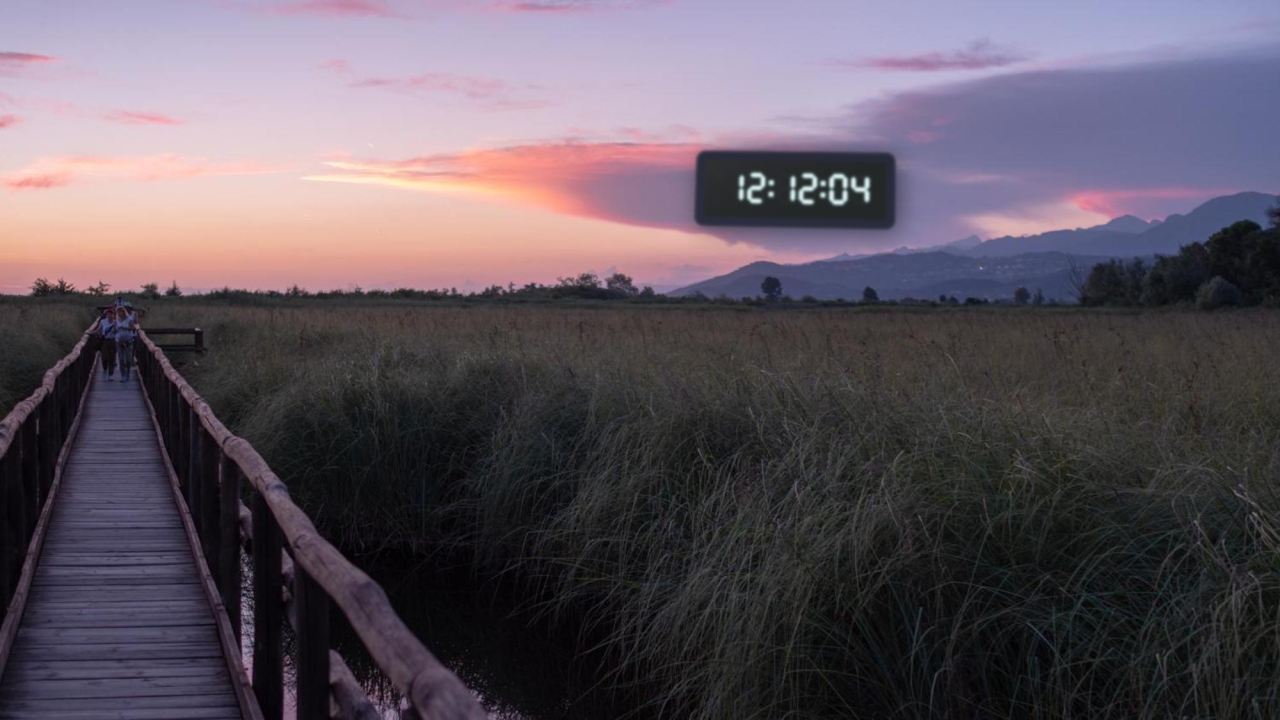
12:12:04
